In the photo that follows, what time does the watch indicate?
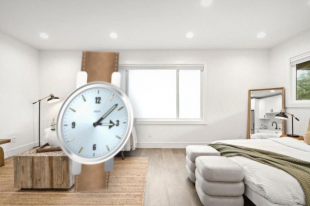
3:08
